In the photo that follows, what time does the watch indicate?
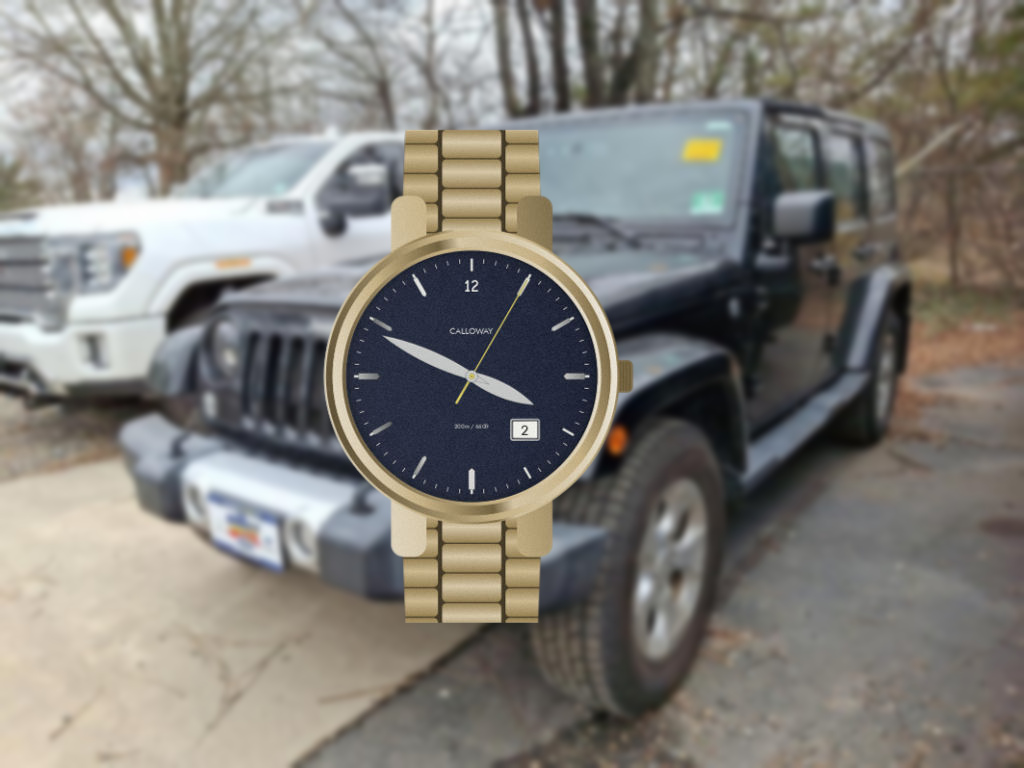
3:49:05
